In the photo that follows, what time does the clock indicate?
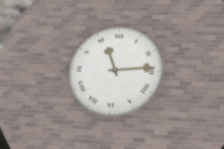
11:14
